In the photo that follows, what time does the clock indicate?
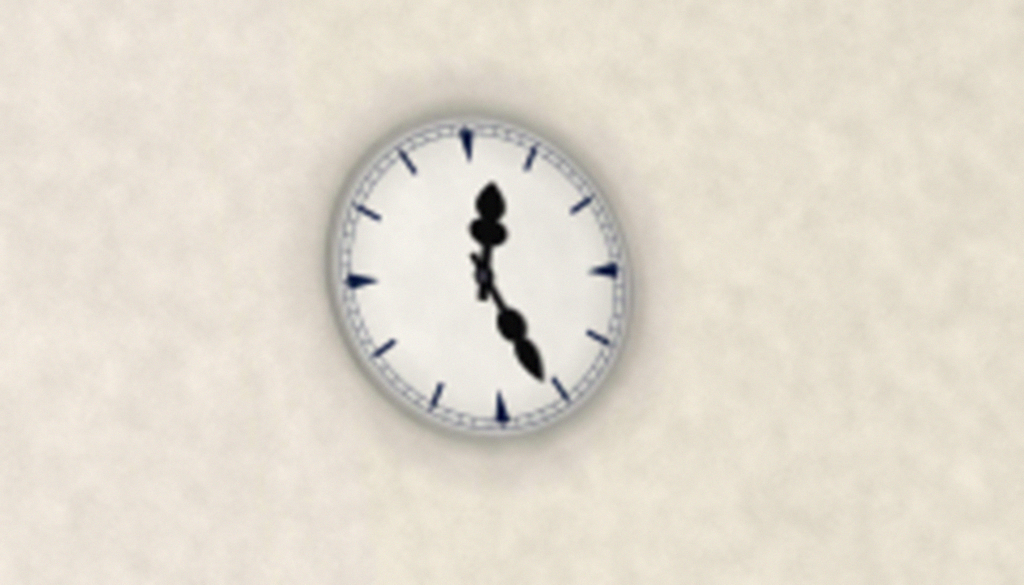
12:26
